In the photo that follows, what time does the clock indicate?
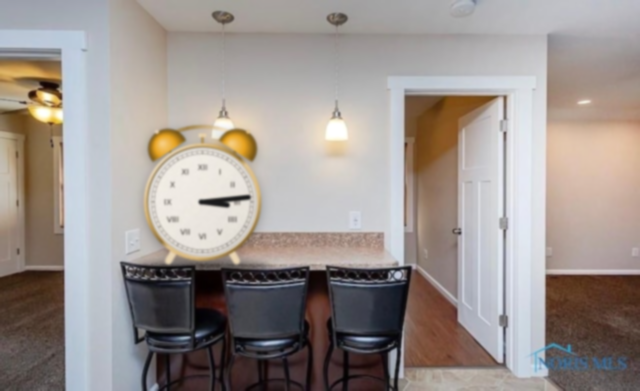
3:14
